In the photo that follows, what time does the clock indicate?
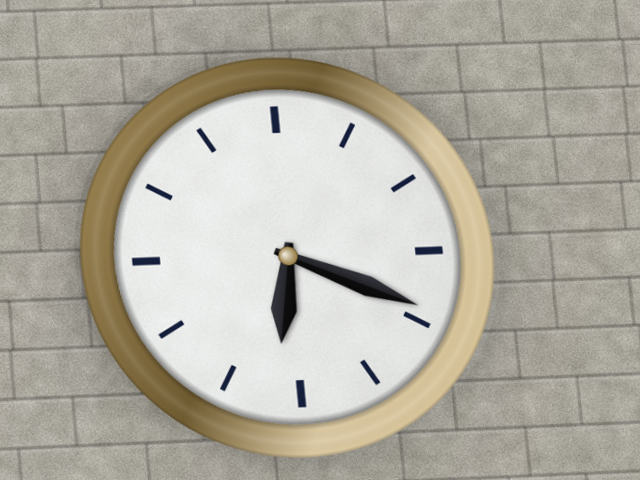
6:19
